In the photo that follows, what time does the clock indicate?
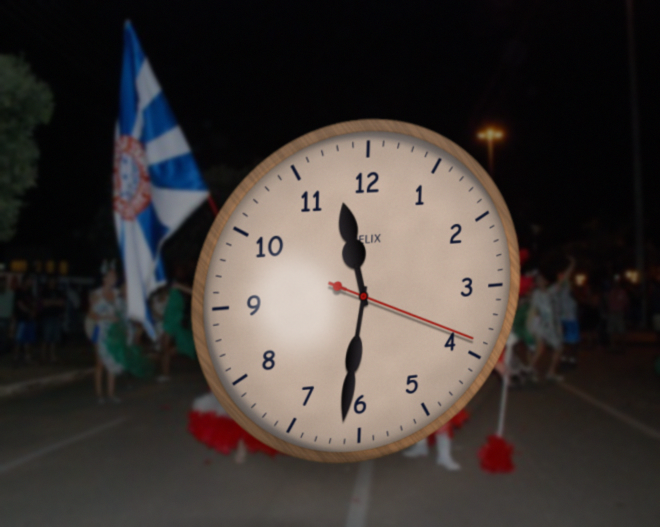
11:31:19
